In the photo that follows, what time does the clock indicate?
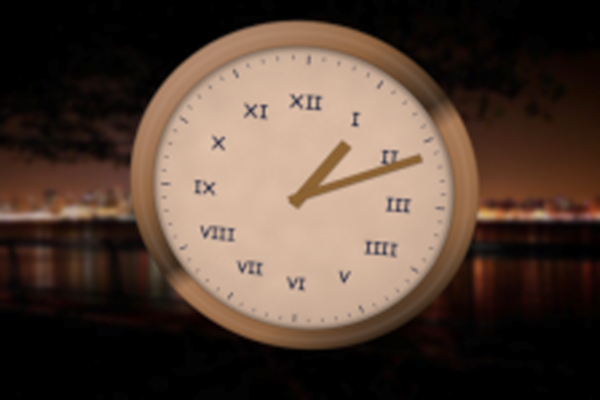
1:11
